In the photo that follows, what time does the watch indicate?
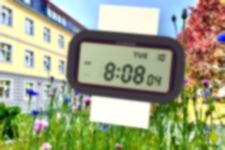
8:08
